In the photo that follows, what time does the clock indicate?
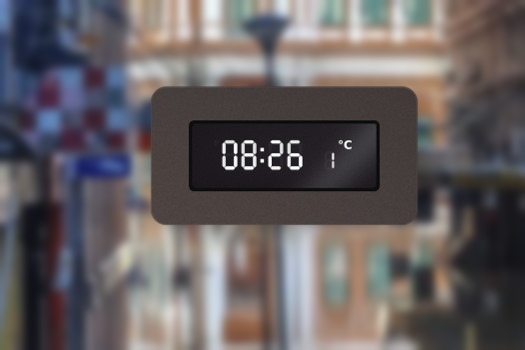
8:26
